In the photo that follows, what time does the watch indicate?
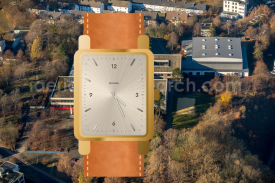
4:26
